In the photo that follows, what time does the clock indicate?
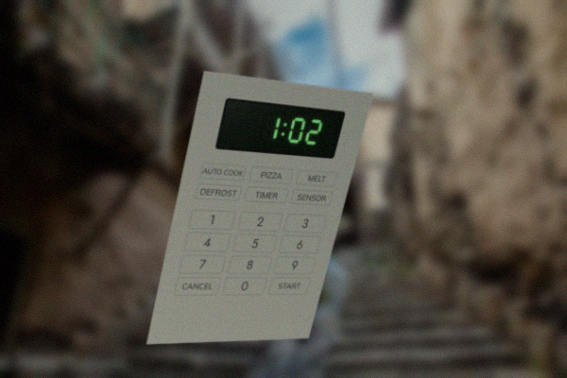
1:02
